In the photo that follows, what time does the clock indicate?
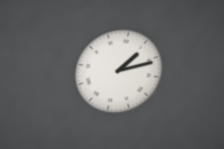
1:11
